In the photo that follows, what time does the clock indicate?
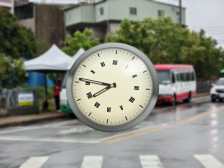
7:46
